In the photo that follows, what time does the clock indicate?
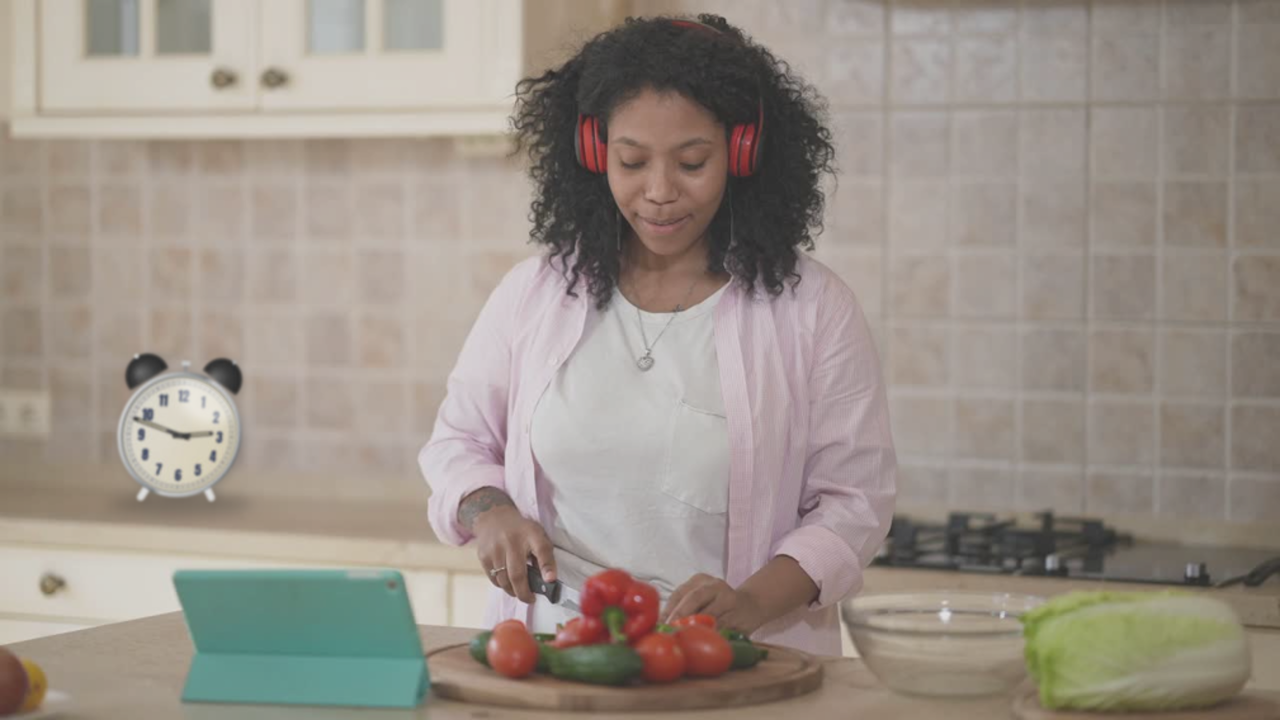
2:48
